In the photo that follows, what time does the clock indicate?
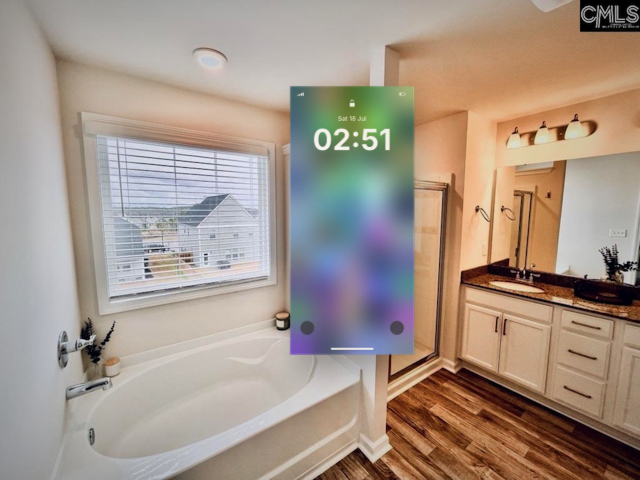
2:51
